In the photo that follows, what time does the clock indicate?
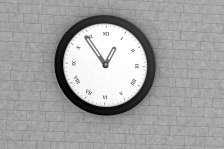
12:54
